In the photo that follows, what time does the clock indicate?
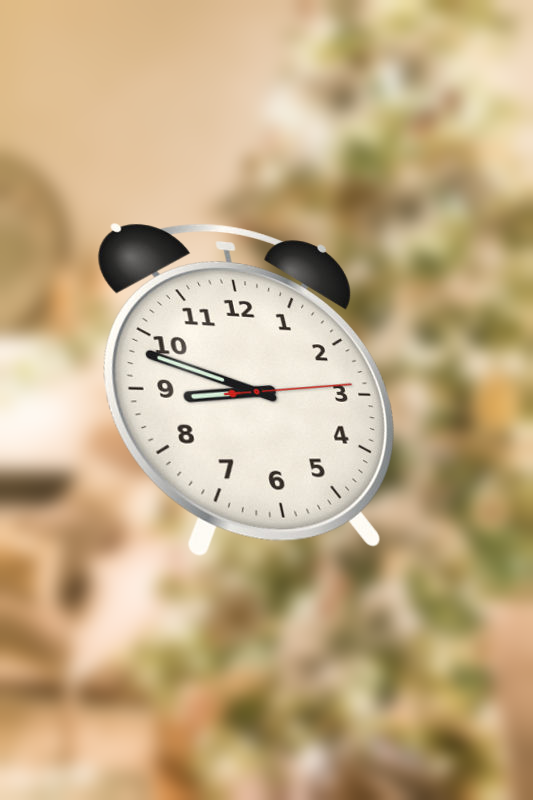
8:48:14
